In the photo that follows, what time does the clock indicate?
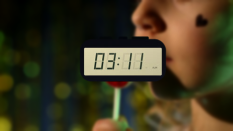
3:11
